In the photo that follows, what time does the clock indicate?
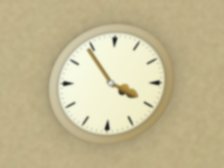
3:54
